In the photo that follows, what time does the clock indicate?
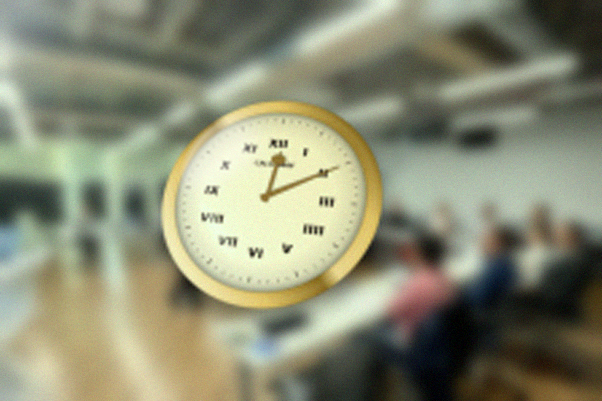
12:10
